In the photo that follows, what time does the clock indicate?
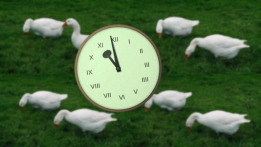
10:59
